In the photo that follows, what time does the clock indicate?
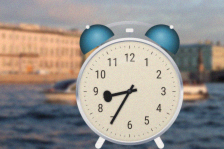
8:35
